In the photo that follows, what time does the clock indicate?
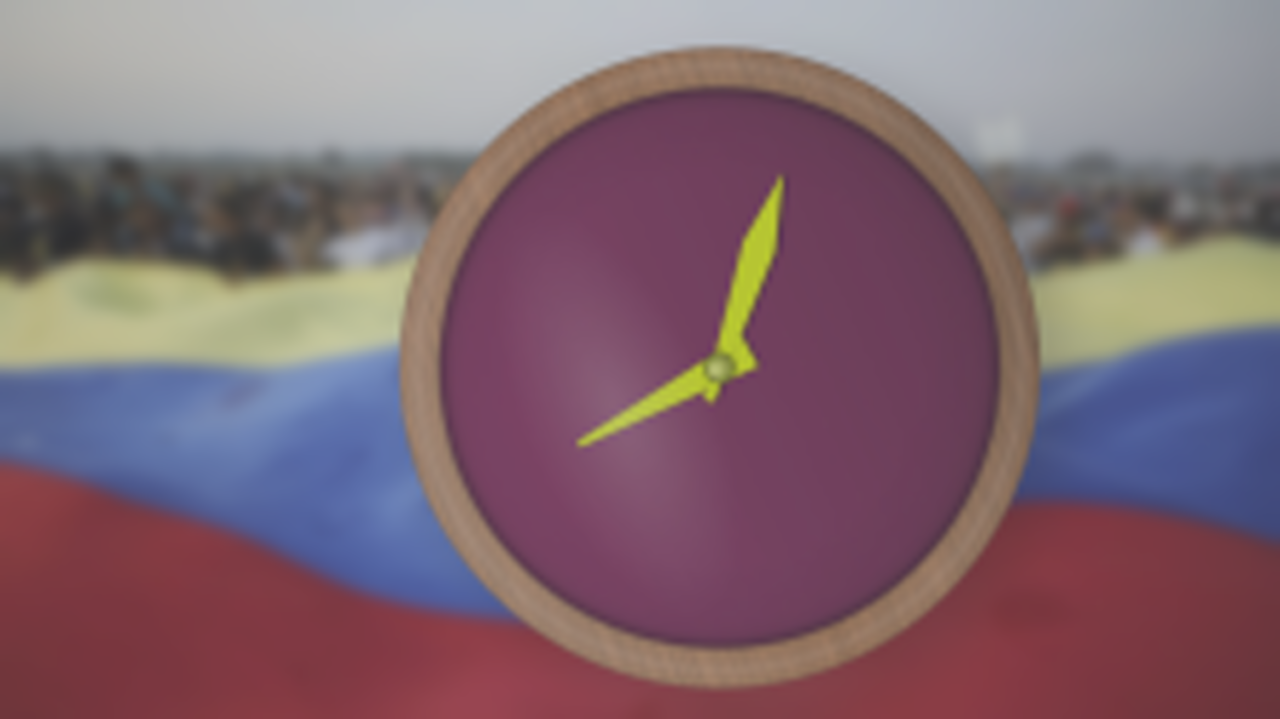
8:03
